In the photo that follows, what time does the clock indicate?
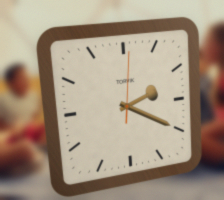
2:20:01
